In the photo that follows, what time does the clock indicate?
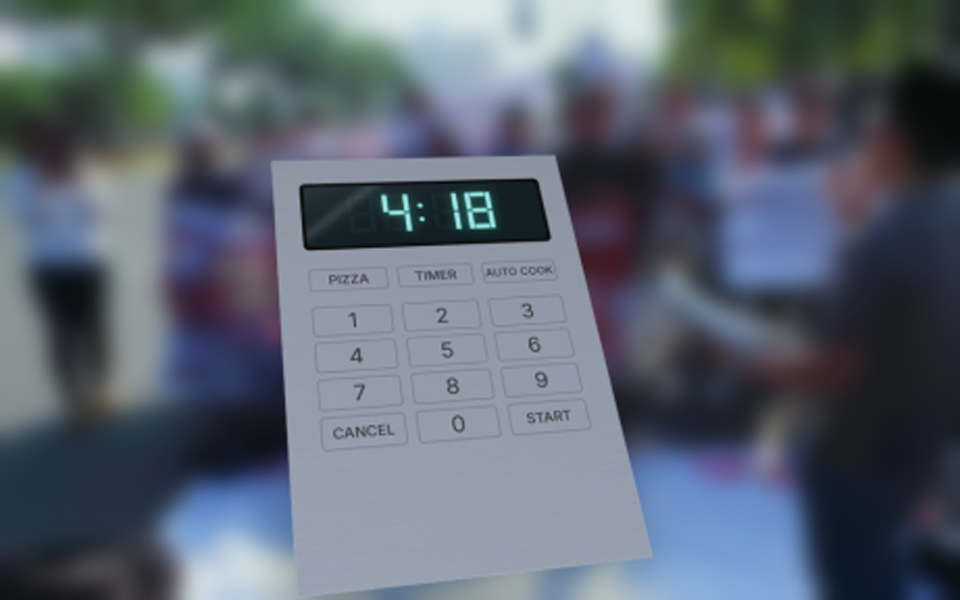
4:18
